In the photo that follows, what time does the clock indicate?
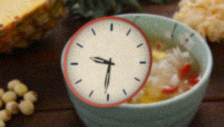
9:31
